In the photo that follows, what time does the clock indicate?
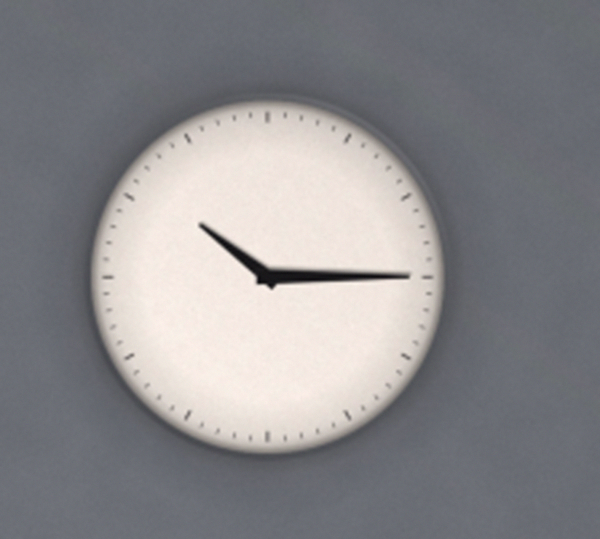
10:15
